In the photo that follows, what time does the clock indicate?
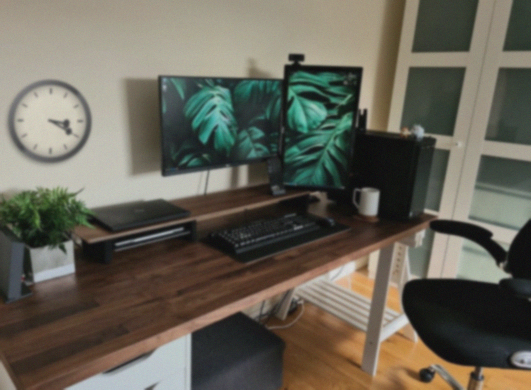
3:20
